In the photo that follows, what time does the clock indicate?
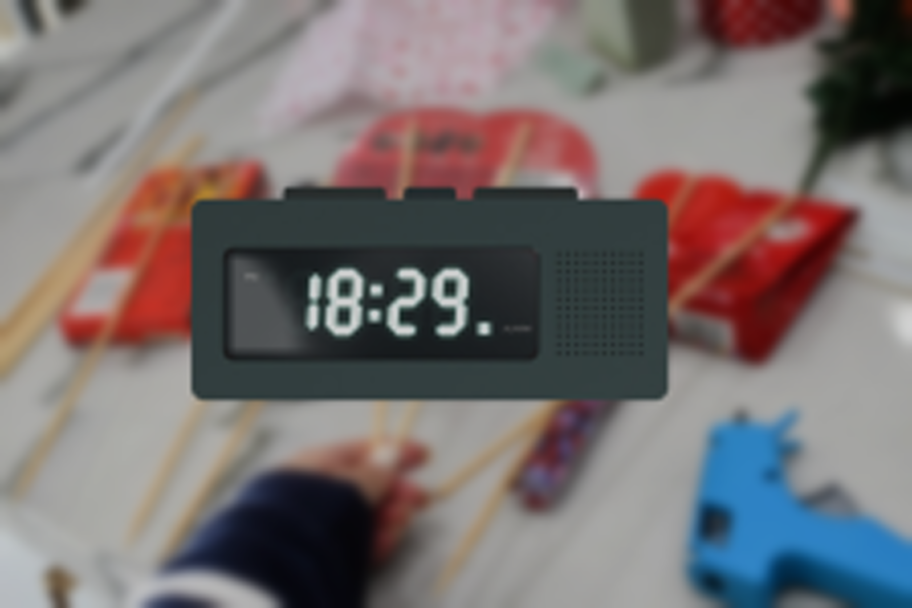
18:29
